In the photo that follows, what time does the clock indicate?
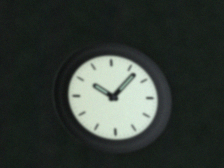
10:07
